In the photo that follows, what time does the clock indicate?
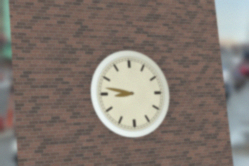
8:47
